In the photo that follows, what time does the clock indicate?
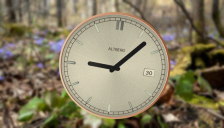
9:07
